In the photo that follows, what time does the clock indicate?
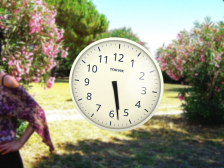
5:28
